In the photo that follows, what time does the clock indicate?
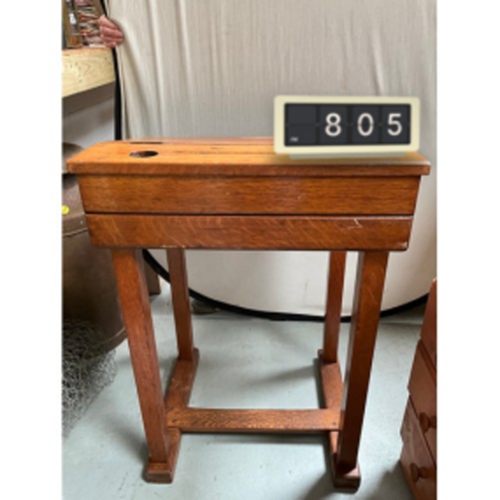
8:05
